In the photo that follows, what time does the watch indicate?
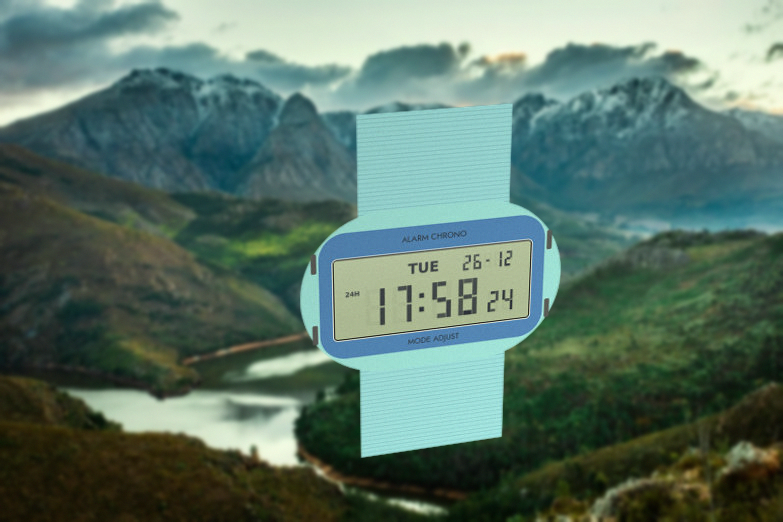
17:58:24
